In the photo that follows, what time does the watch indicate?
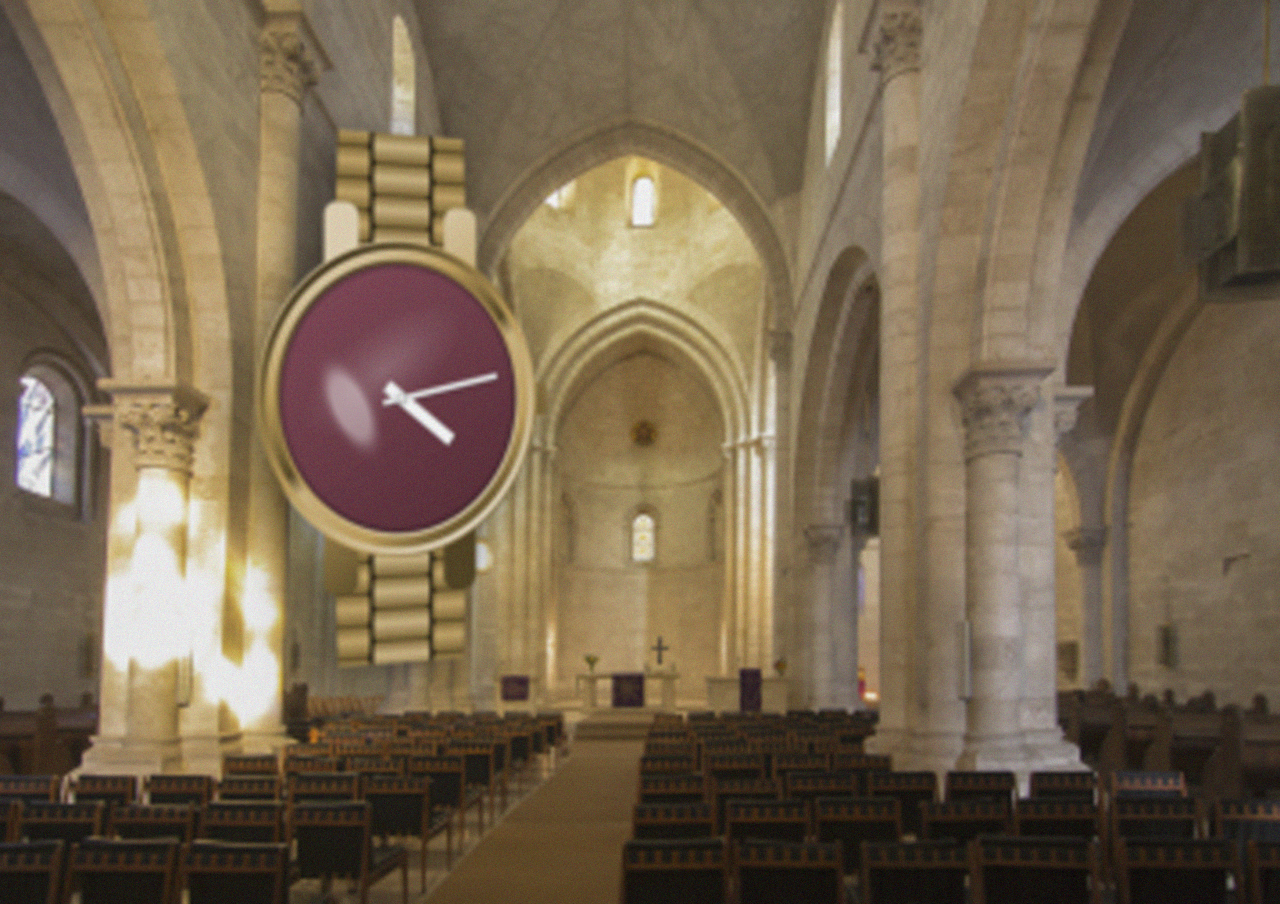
4:13
